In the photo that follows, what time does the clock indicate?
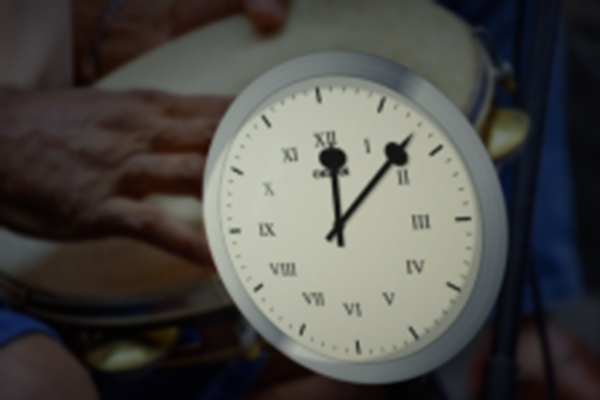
12:08
